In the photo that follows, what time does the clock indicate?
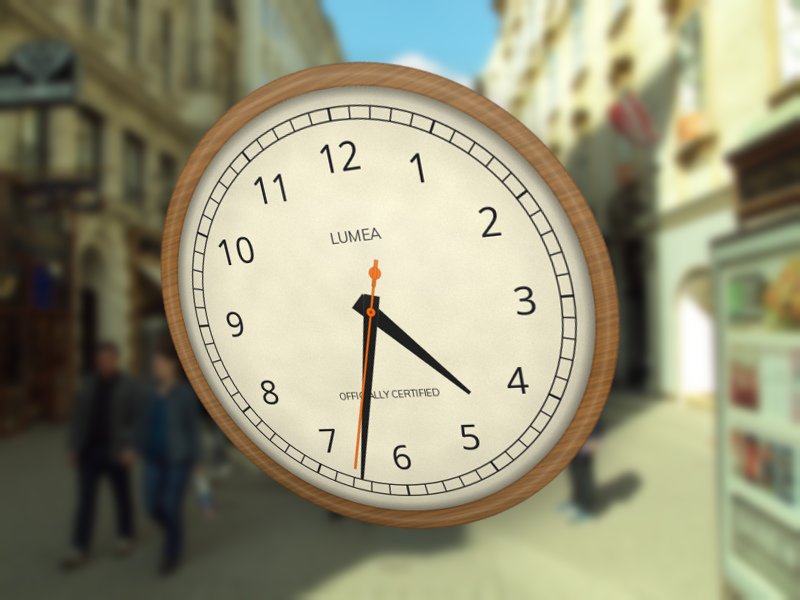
4:32:33
